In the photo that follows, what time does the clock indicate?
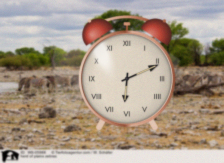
6:11
